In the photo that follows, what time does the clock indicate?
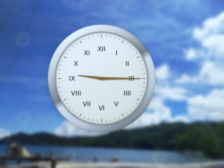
9:15
